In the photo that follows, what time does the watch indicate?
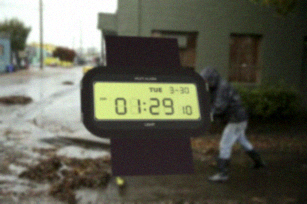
1:29
